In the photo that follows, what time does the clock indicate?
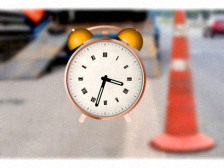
3:33
